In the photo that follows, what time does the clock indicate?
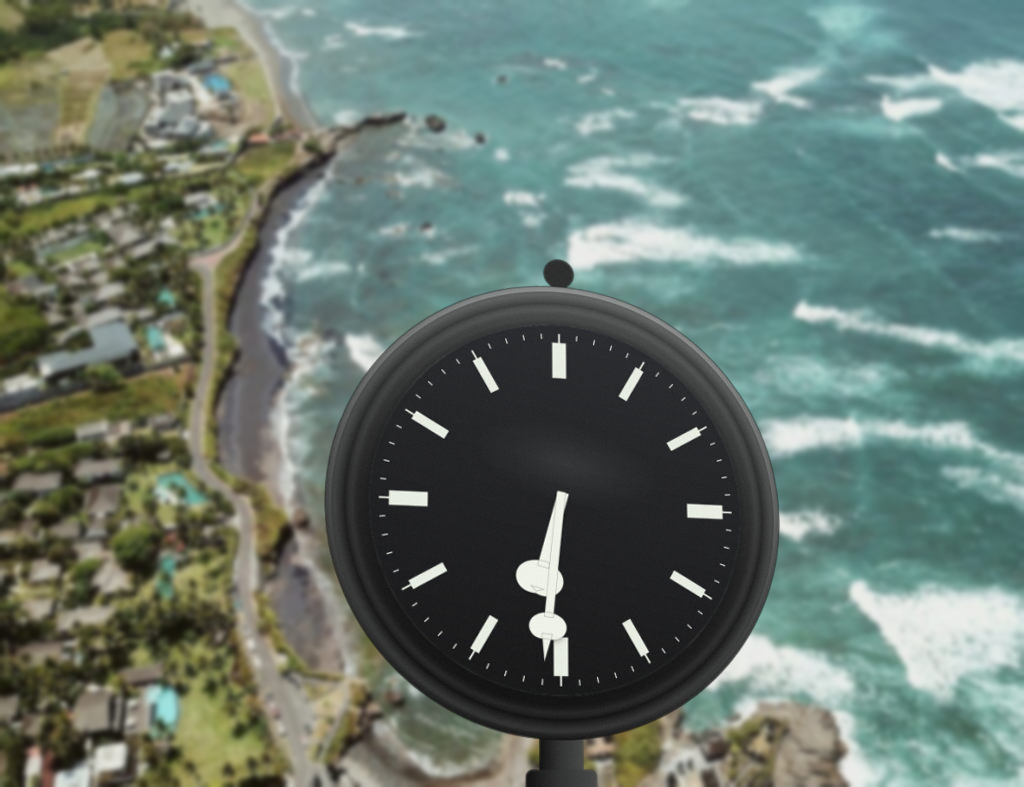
6:31
